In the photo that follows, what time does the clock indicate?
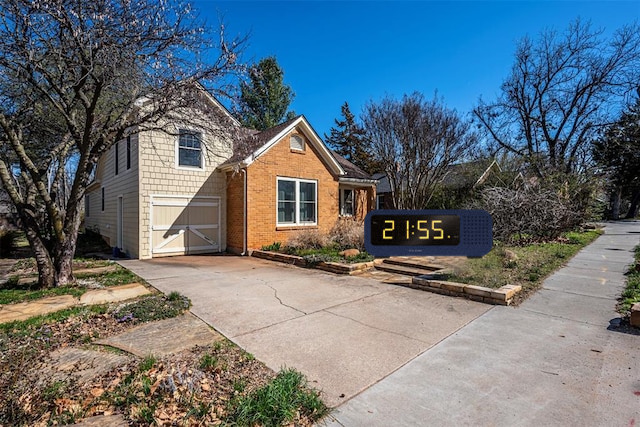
21:55
